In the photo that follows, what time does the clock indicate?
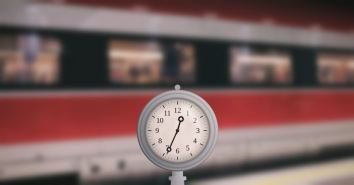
12:34
